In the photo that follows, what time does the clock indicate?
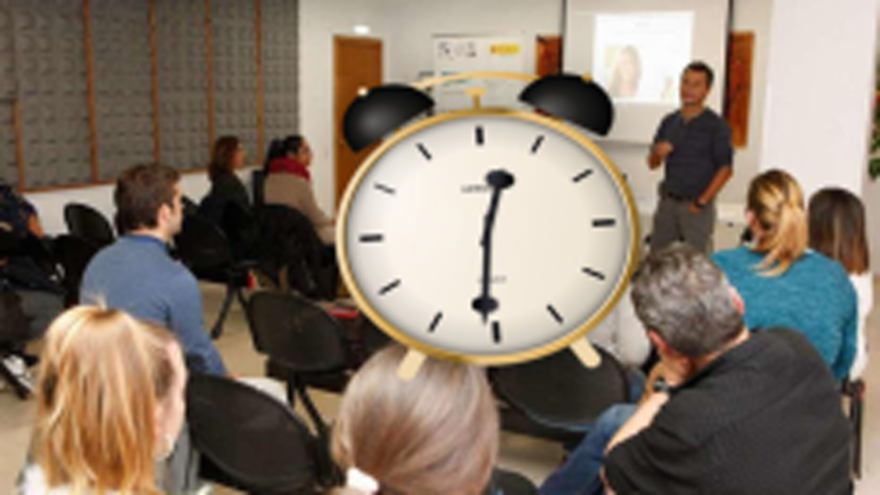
12:31
